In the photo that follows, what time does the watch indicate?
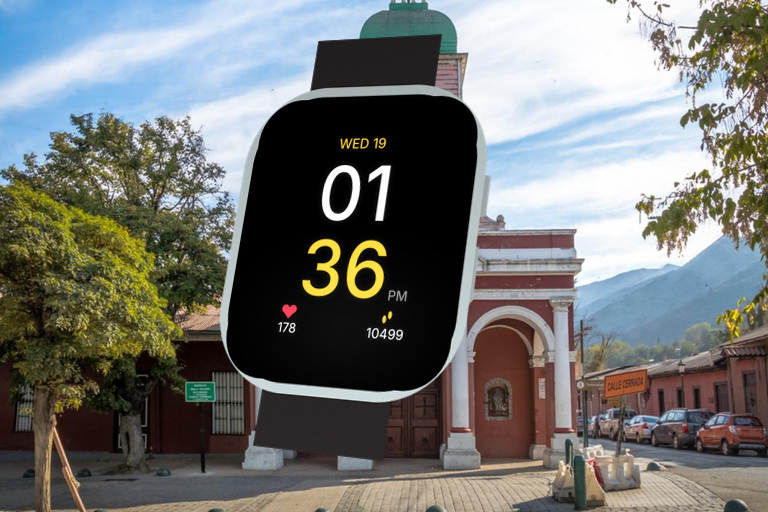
1:36
